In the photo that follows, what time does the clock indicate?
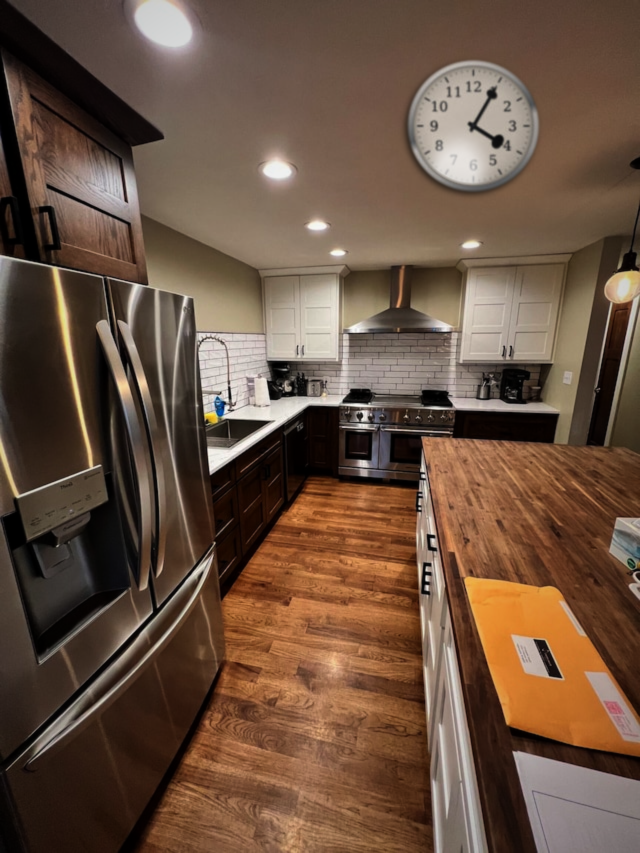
4:05
